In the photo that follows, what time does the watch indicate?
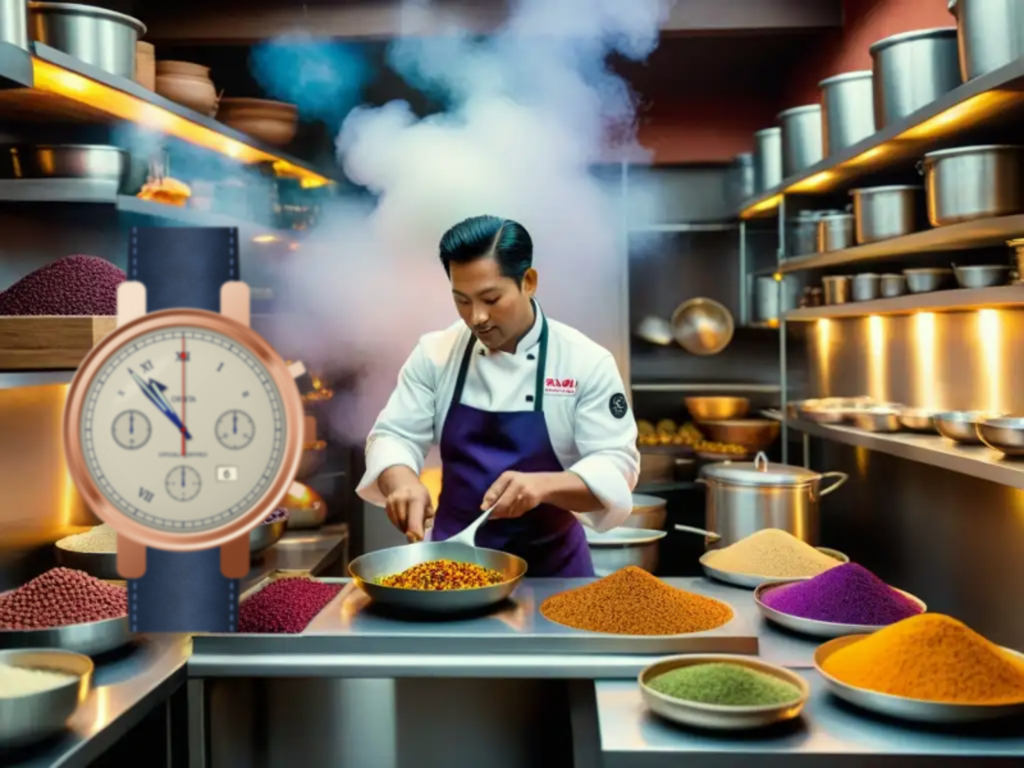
10:53
